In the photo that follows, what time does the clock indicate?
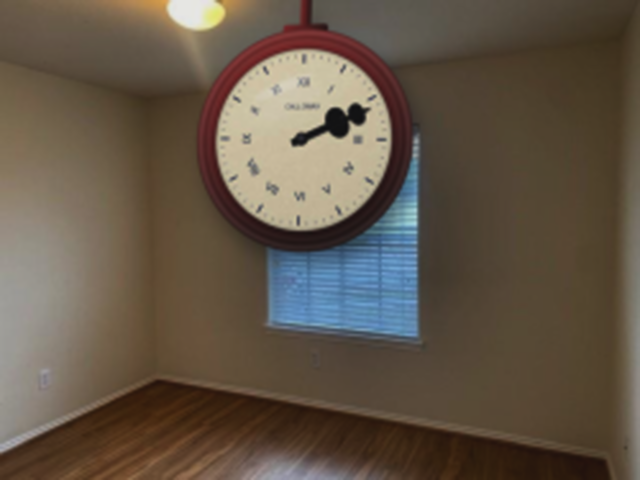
2:11
